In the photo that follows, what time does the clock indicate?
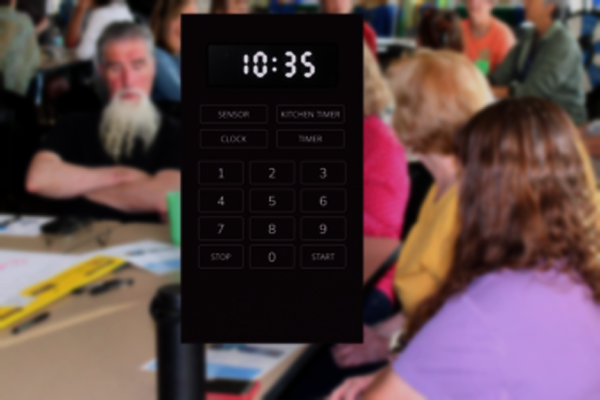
10:35
